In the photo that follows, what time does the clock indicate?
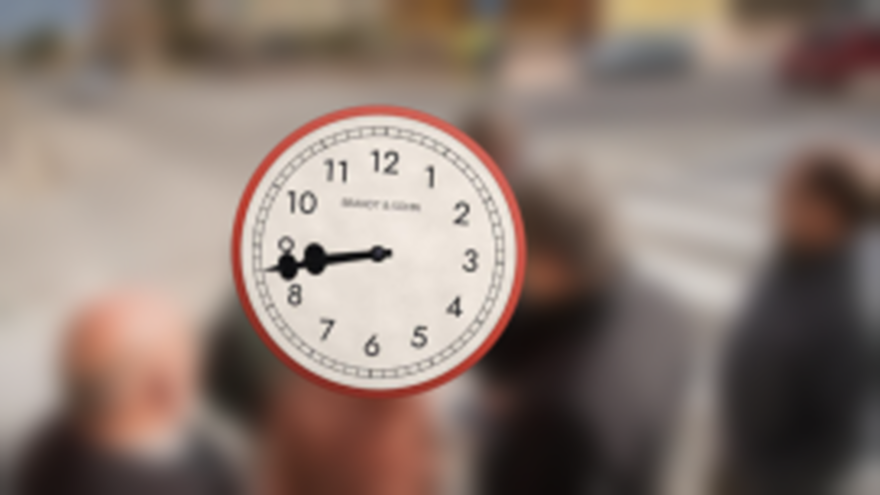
8:43
